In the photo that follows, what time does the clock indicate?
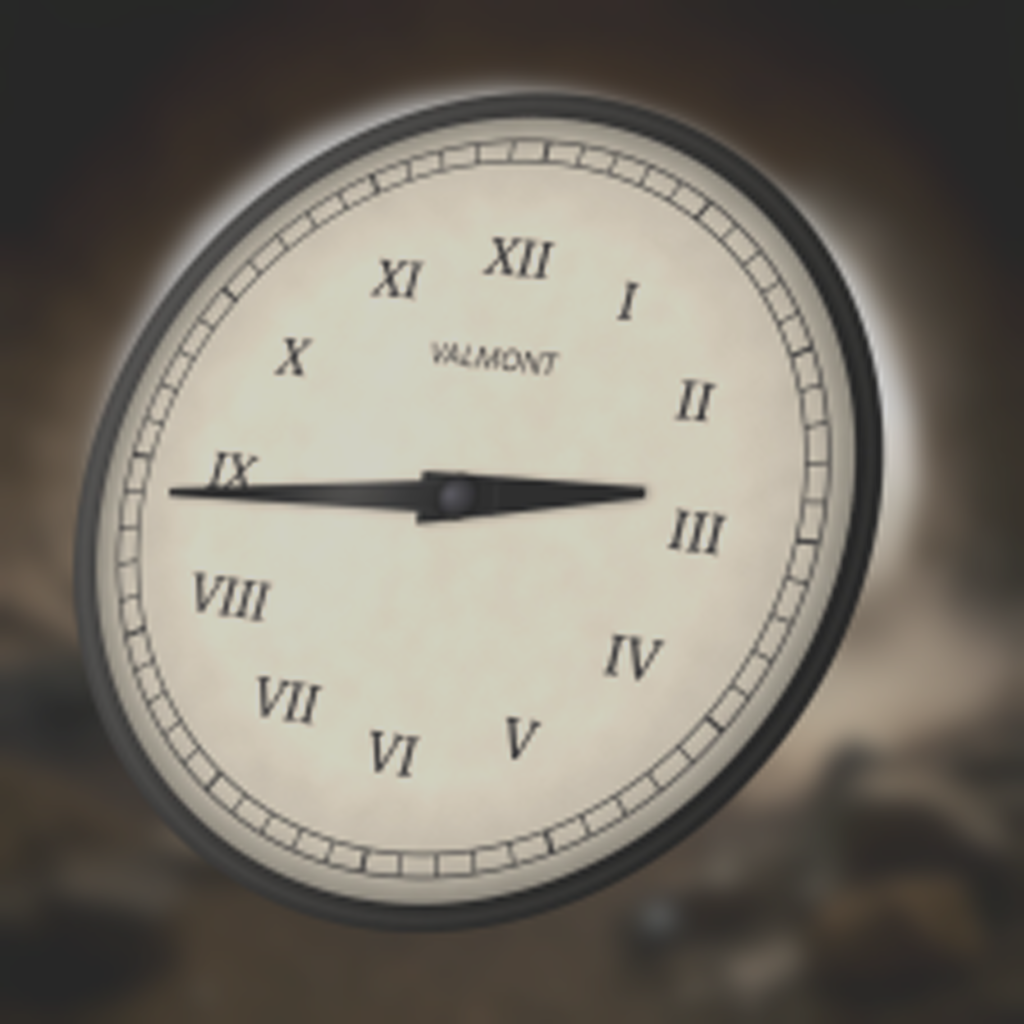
2:44
